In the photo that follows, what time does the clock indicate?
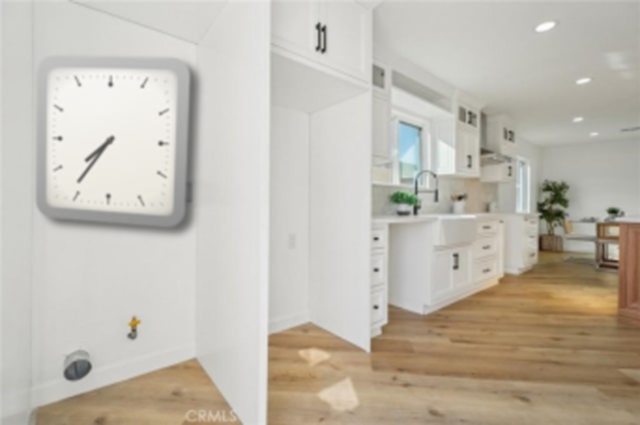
7:36
